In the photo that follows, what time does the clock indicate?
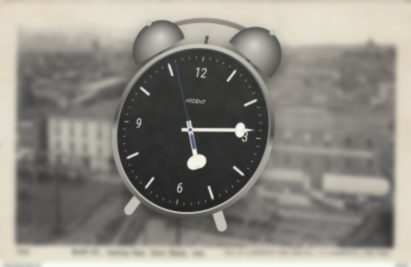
5:13:56
